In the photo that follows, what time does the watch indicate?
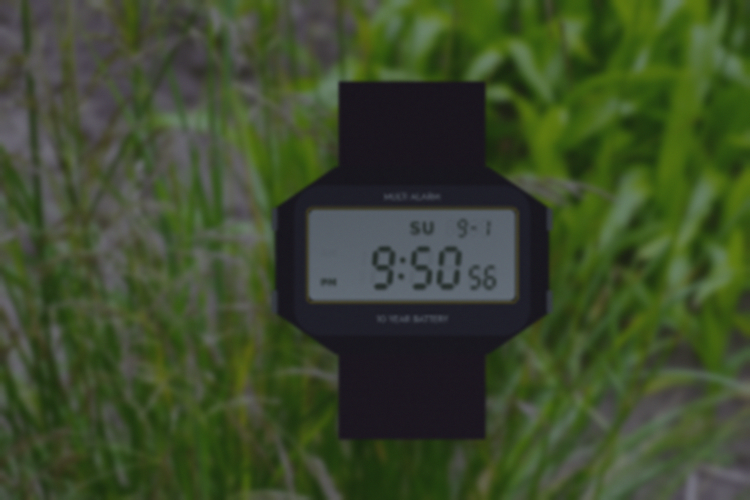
9:50:56
